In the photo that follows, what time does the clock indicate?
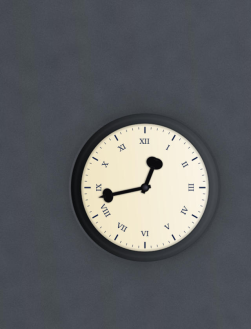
12:43
